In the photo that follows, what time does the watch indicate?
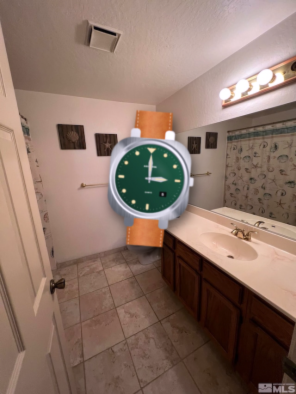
3:00
